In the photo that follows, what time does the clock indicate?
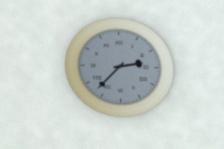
2:37
